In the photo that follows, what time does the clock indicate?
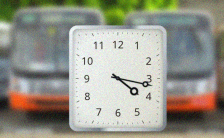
4:17
